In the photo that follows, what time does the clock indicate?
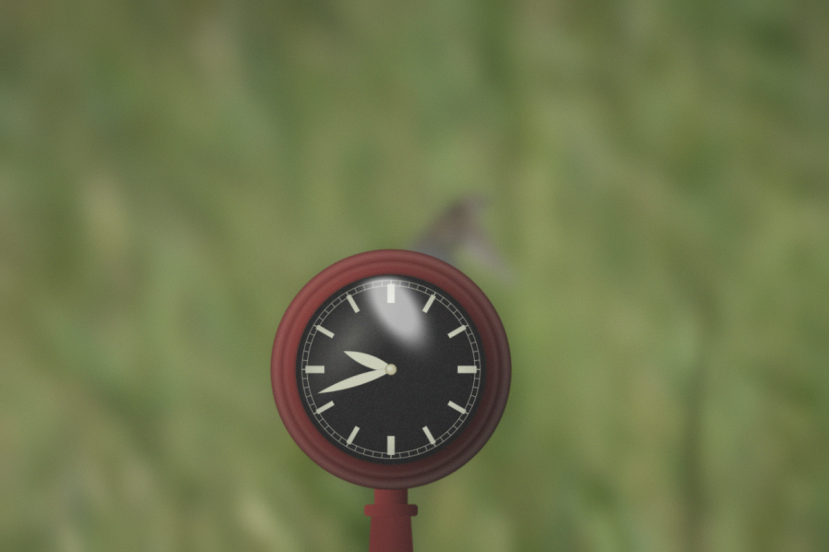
9:42
